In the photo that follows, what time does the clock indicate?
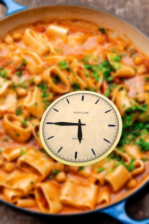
5:45
